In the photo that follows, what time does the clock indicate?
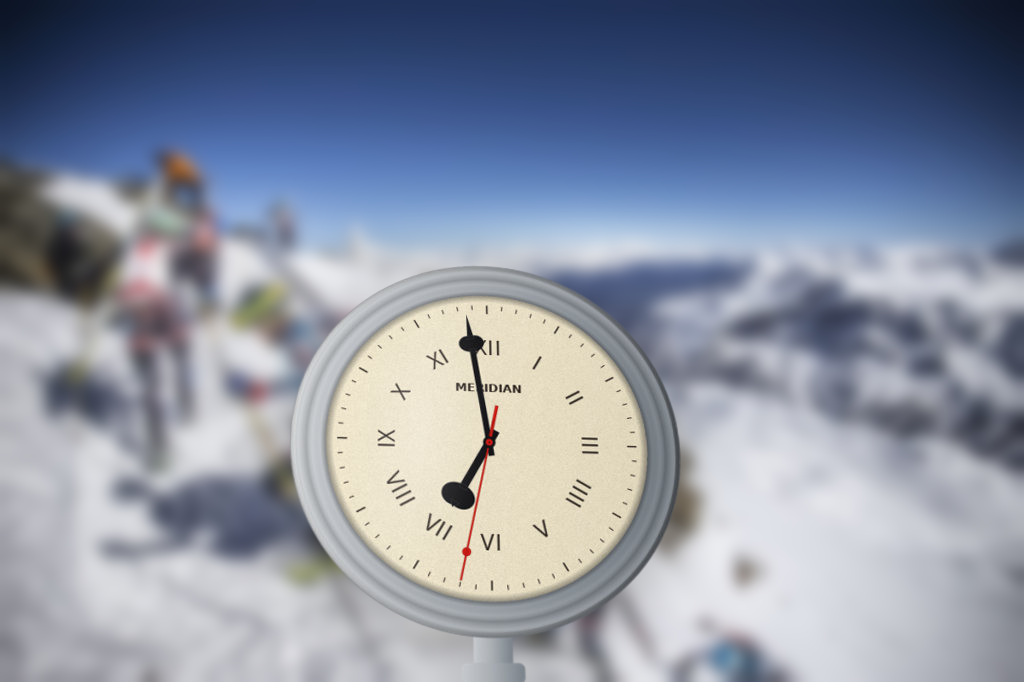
6:58:32
